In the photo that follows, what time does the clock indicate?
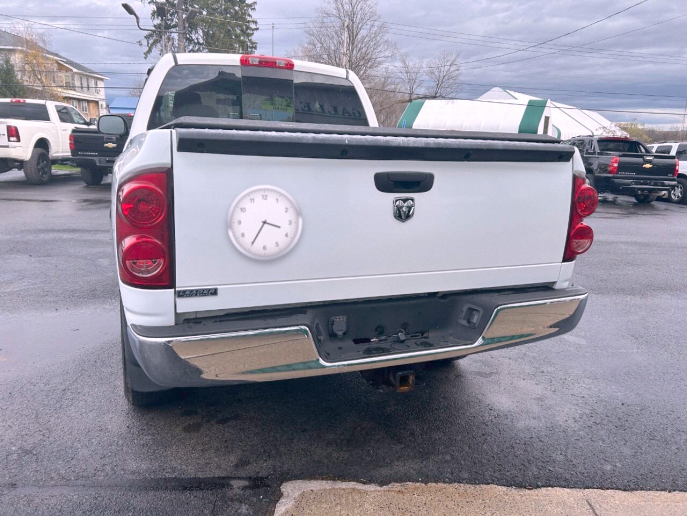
3:35
